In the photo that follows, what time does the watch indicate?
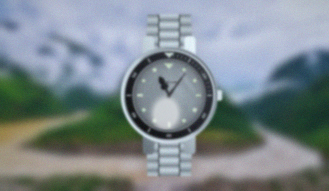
11:06
